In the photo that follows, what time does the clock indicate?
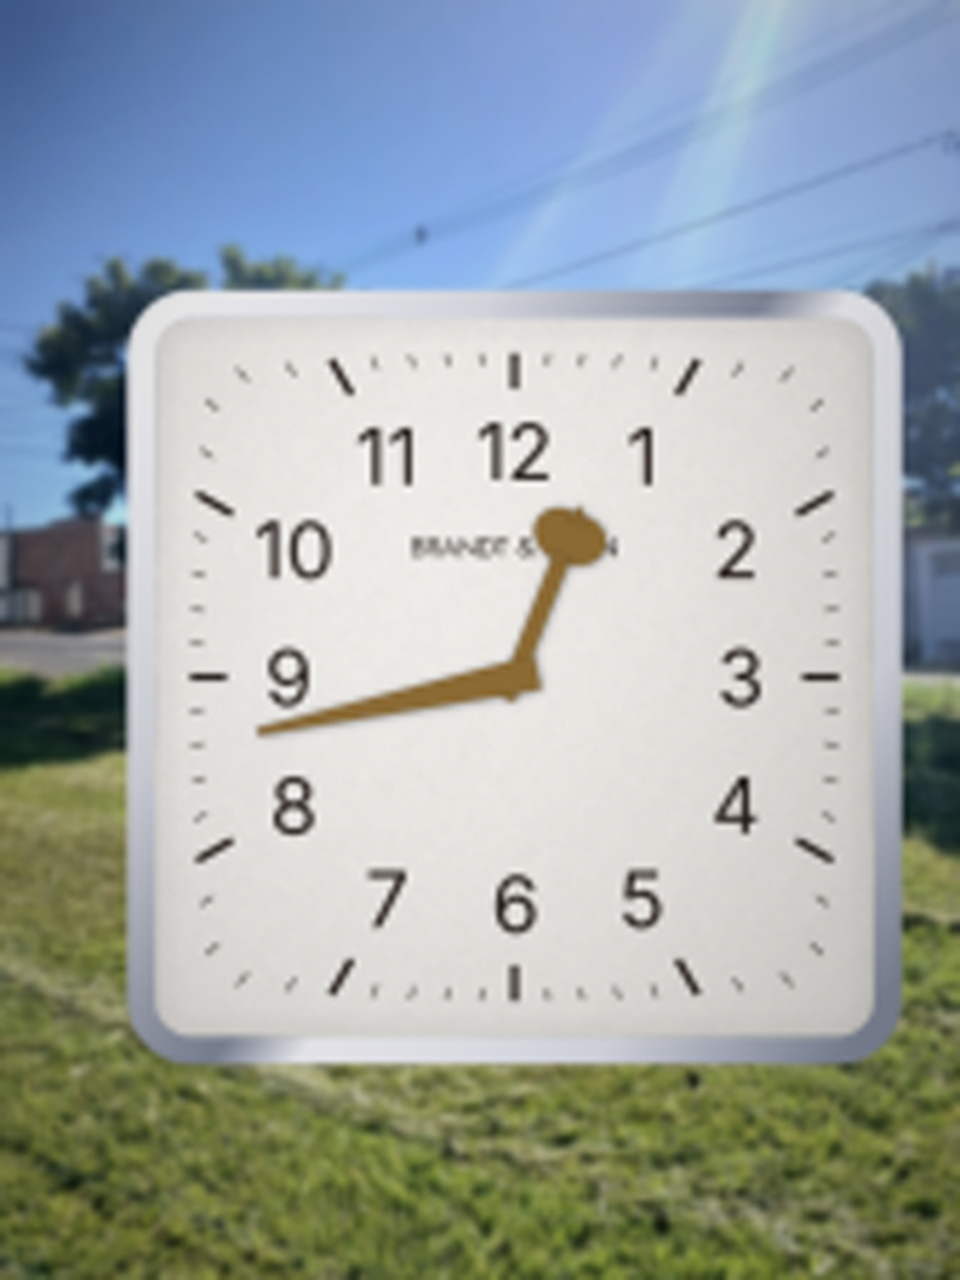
12:43
